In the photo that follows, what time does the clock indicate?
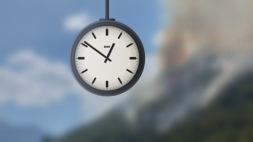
12:51
